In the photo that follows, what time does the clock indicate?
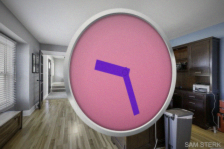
9:27
